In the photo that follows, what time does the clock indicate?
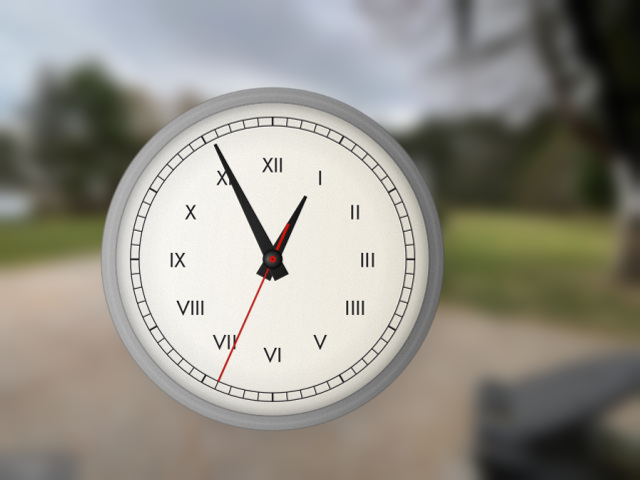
12:55:34
